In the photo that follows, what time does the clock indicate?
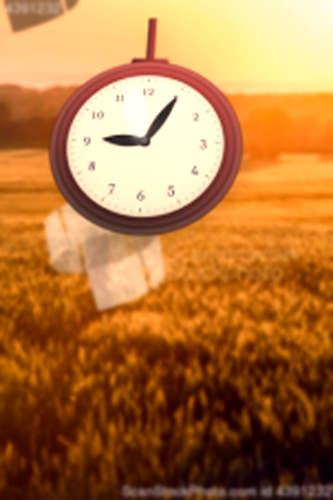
9:05
